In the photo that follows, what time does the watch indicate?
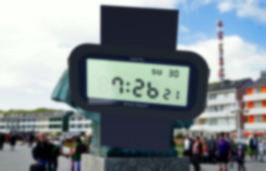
7:26
